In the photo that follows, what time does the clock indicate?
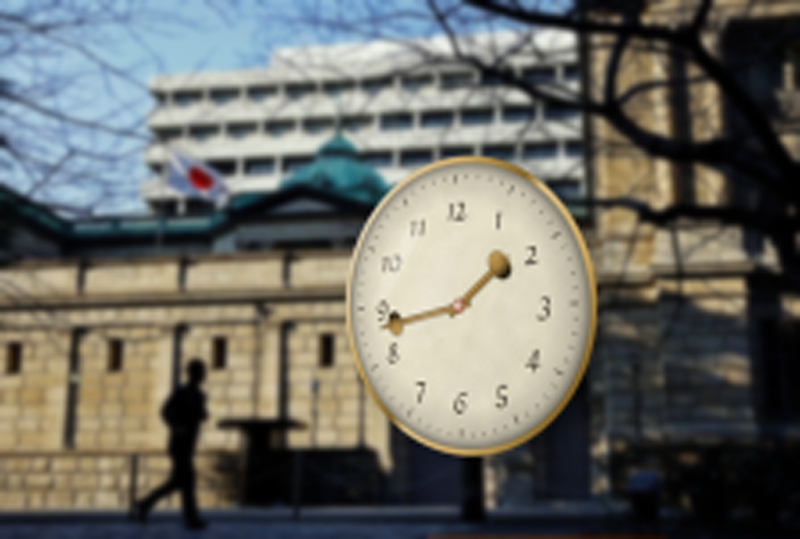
1:43
